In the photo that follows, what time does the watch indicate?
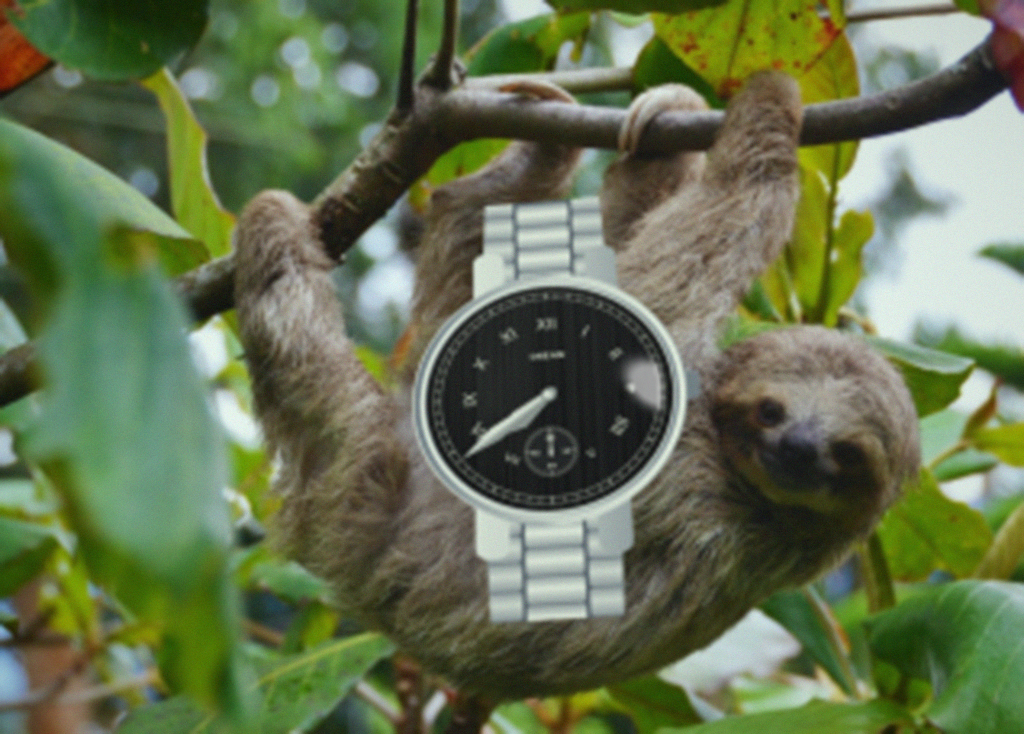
7:39
